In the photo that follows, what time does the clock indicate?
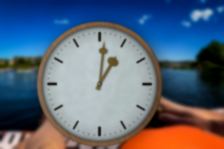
1:01
